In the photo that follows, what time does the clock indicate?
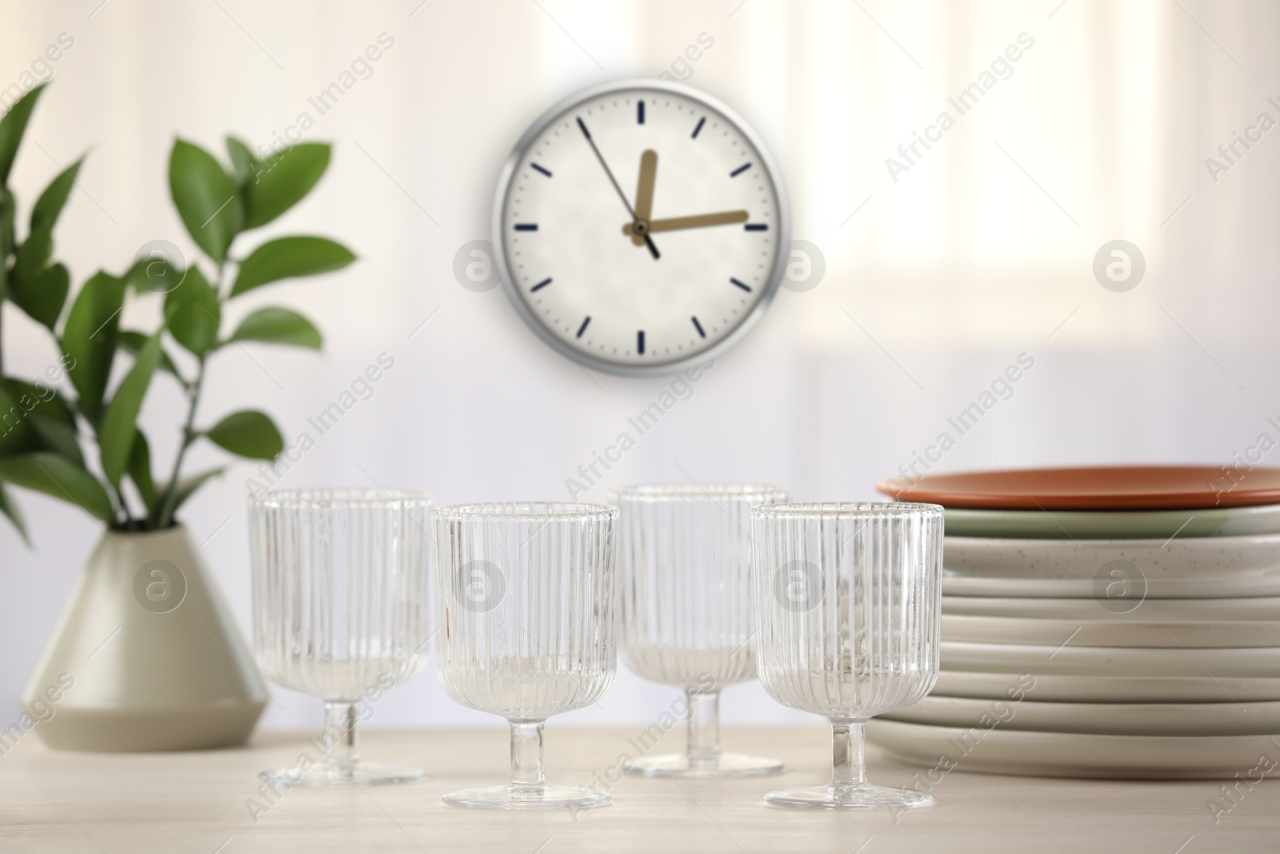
12:13:55
